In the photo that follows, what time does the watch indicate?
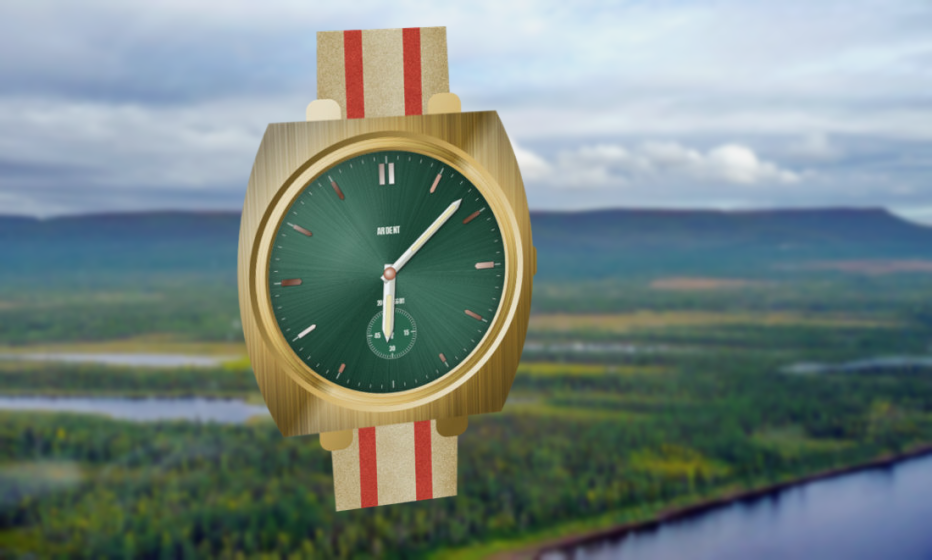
6:08
